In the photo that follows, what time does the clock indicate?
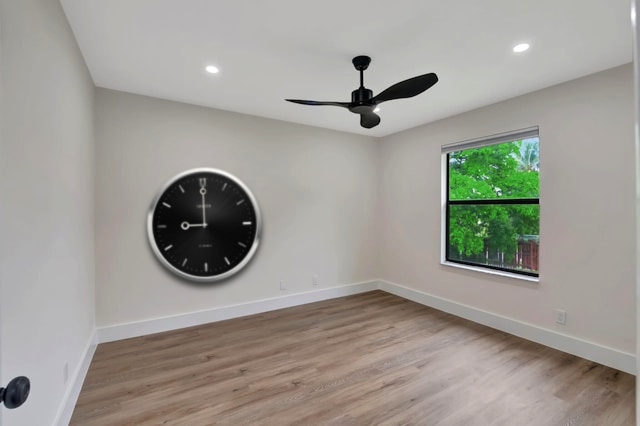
9:00
